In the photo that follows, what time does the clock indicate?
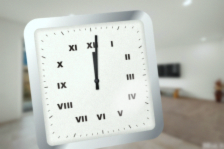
12:01
